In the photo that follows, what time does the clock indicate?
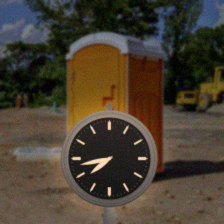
7:43
